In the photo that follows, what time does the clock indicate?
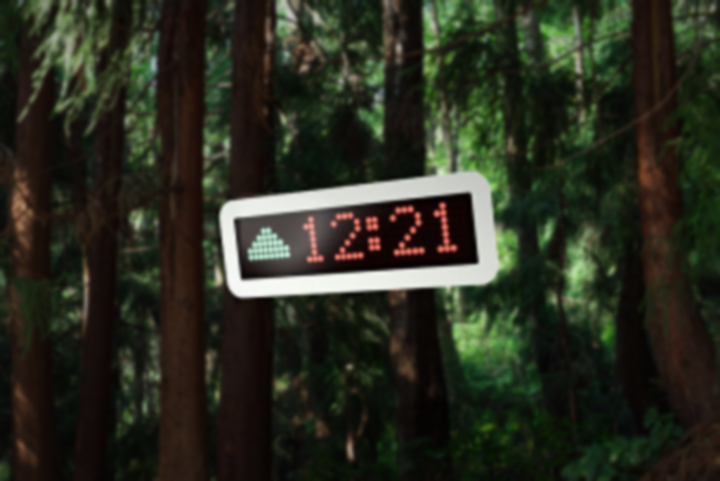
12:21
